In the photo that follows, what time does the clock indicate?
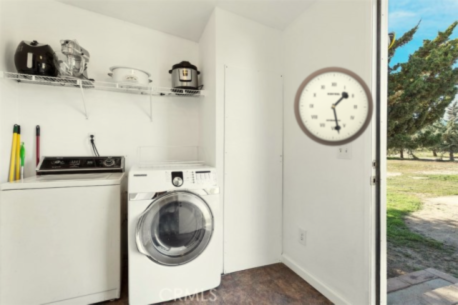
1:28
